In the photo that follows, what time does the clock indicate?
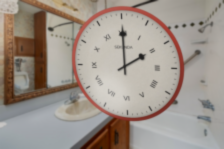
2:00
